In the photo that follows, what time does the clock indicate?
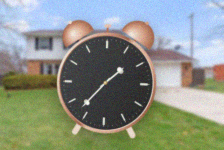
1:37
